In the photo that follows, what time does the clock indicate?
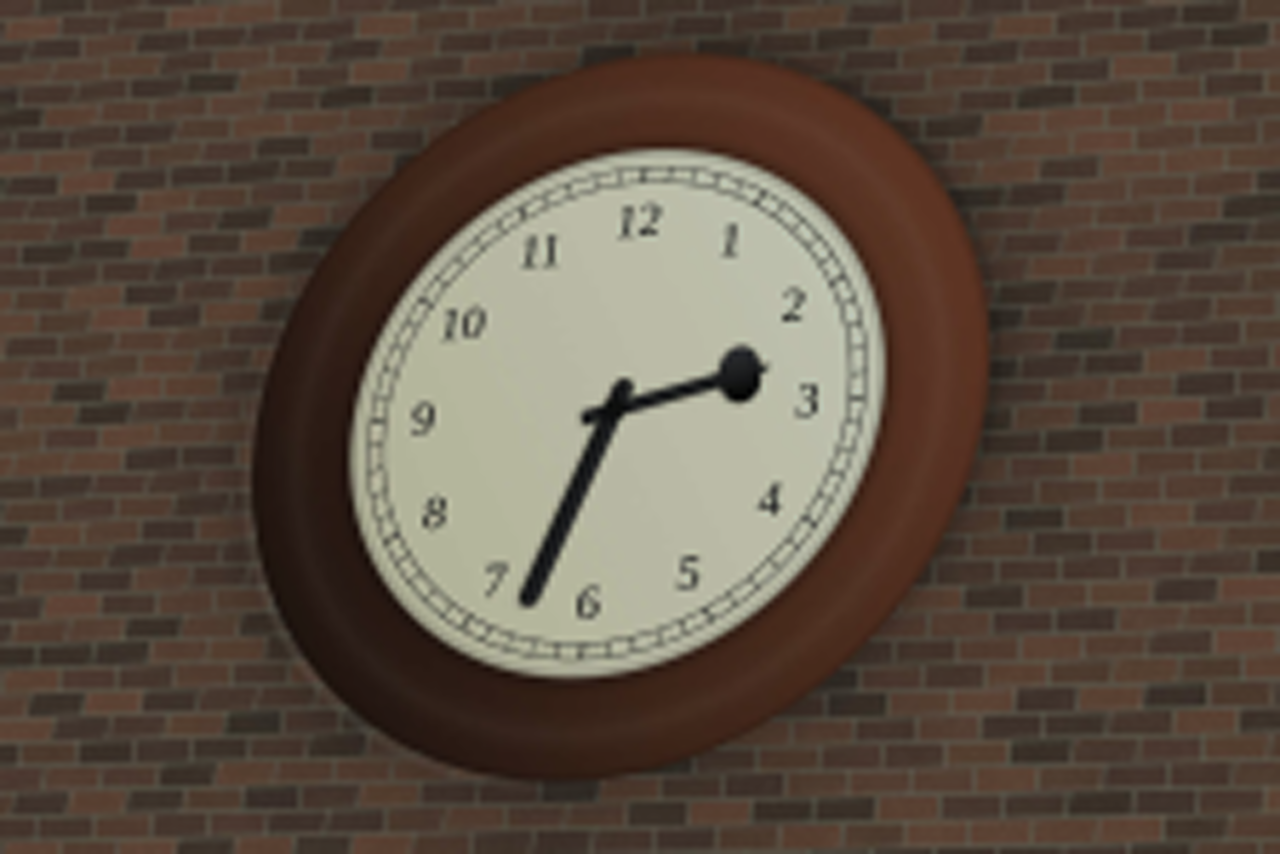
2:33
